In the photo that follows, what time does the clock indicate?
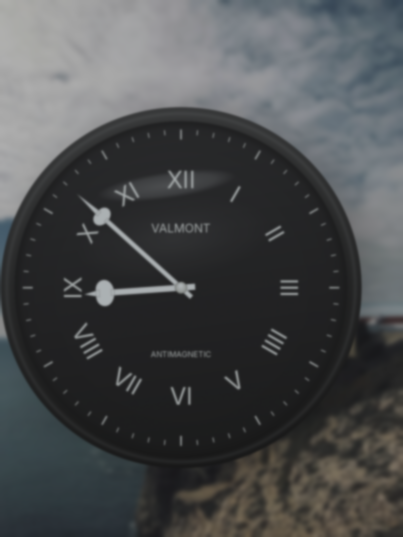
8:52
